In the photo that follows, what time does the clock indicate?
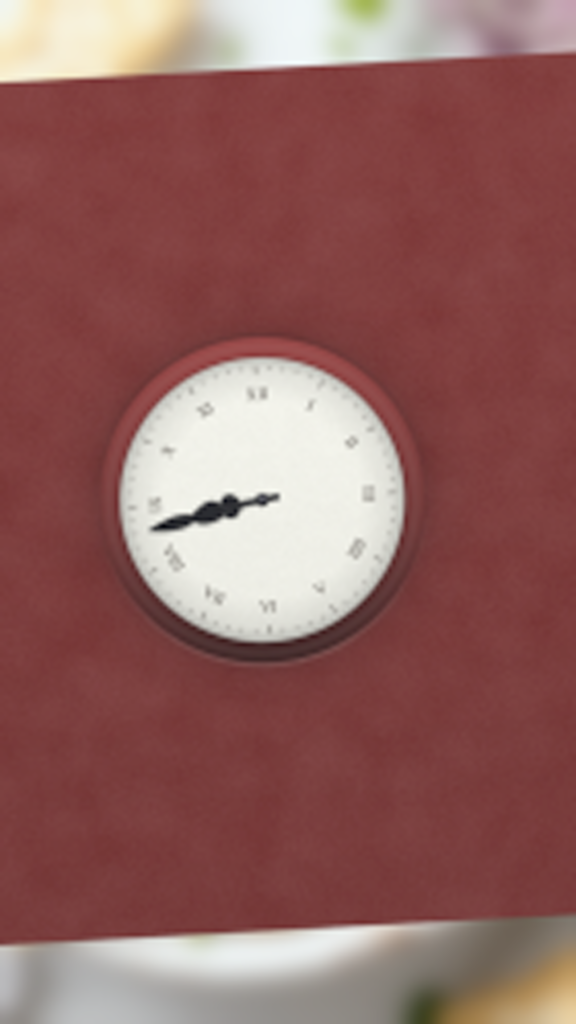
8:43
